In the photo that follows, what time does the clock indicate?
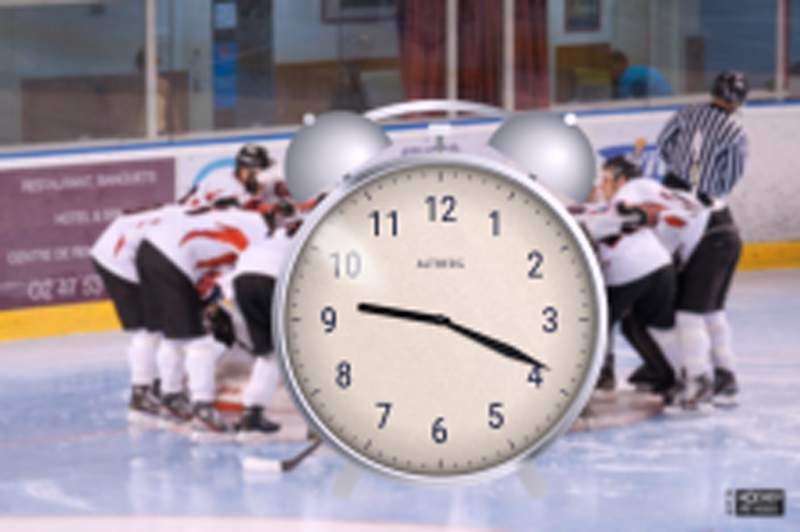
9:19
